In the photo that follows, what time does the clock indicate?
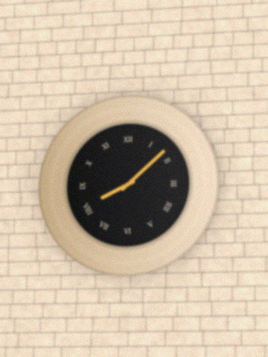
8:08
